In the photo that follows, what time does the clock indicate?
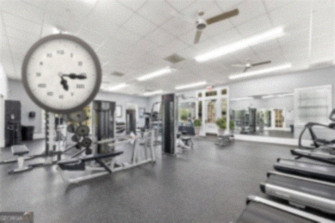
5:16
